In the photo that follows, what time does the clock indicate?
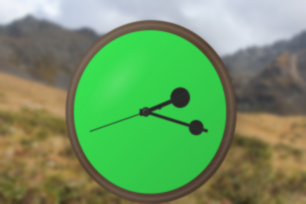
2:17:42
